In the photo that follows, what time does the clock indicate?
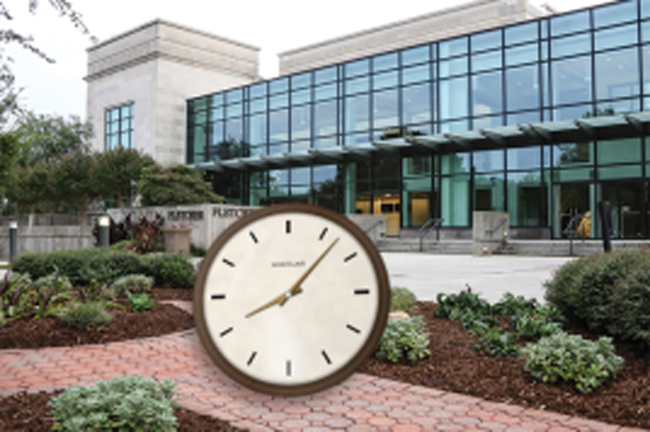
8:07
